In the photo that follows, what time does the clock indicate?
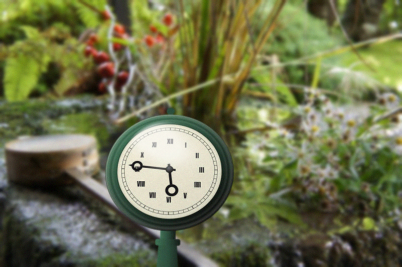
5:46
